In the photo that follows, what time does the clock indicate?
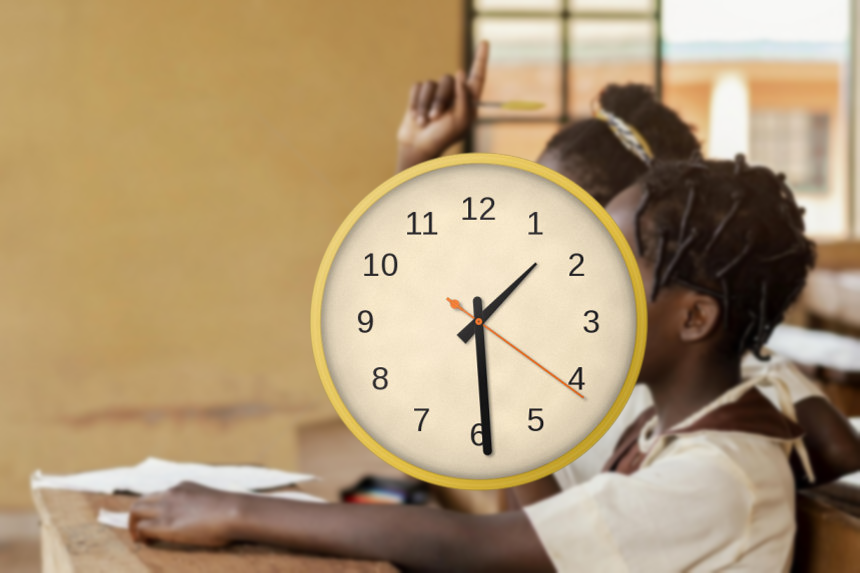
1:29:21
